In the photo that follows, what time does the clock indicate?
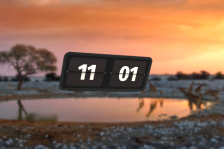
11:01
